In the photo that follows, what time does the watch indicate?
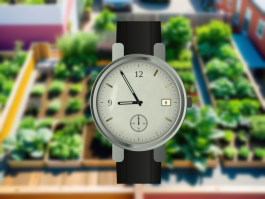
8:55
